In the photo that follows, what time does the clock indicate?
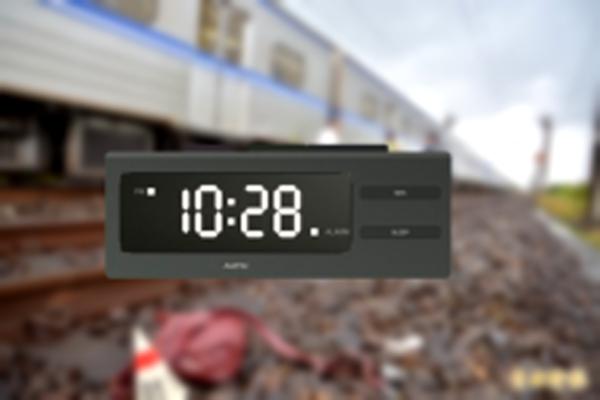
10:28
